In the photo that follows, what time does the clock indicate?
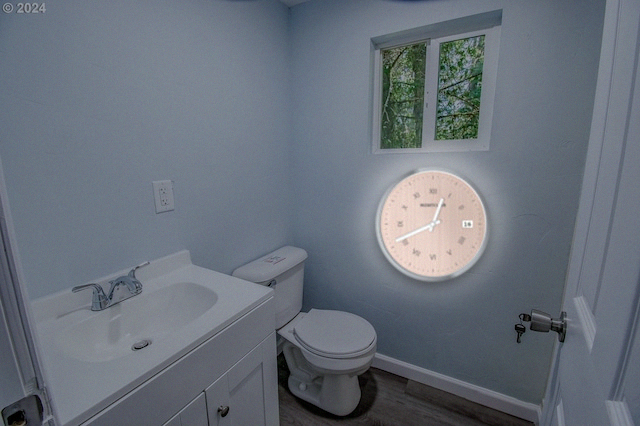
12:41
